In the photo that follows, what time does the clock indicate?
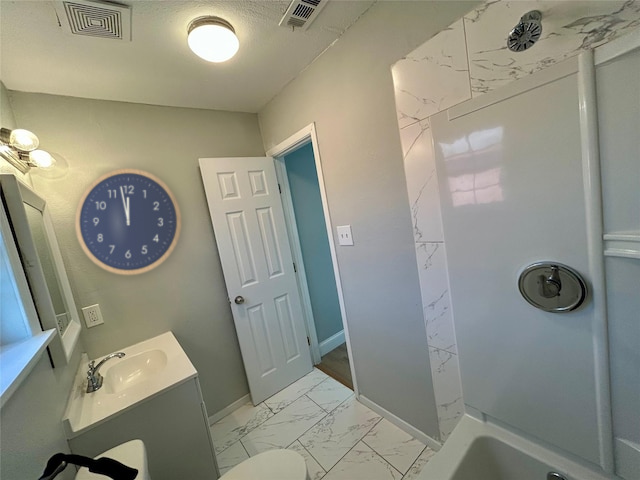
11:58
